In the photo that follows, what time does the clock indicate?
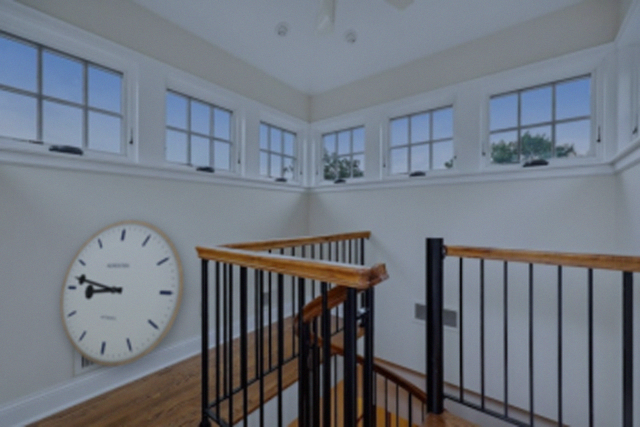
8:47
